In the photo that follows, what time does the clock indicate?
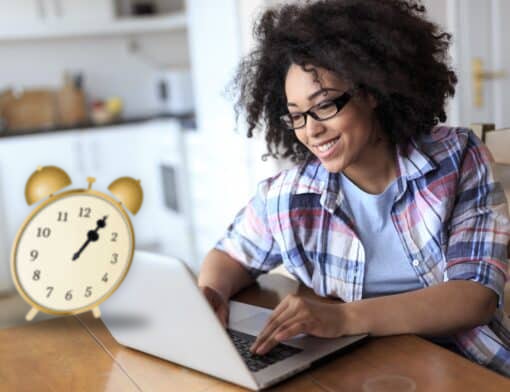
1:05
